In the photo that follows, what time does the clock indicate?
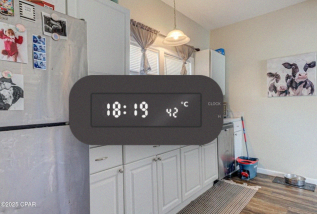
18:19
